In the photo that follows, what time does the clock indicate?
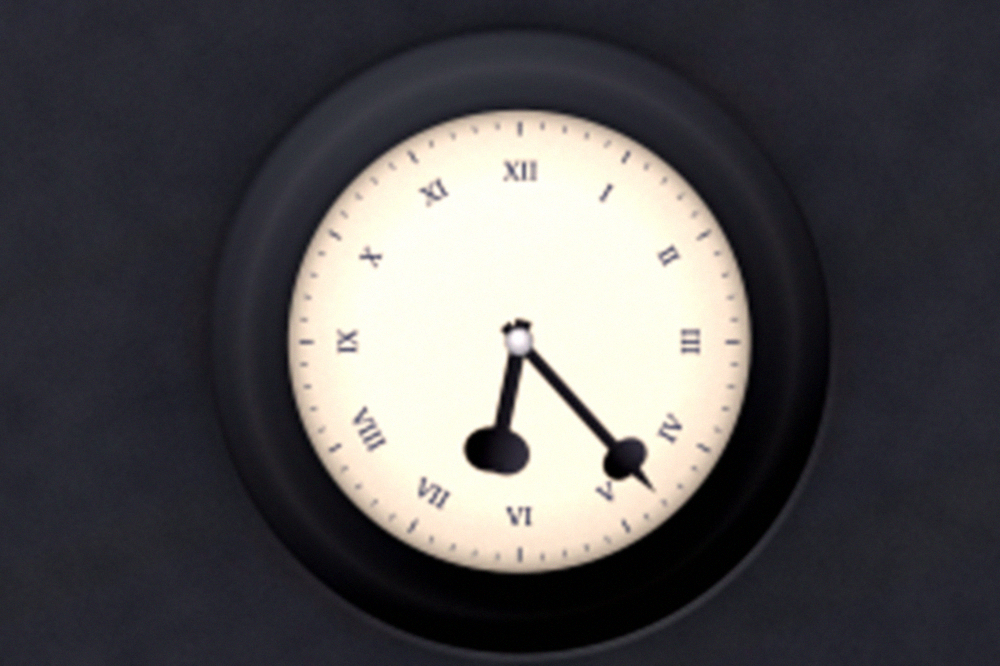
6:23
